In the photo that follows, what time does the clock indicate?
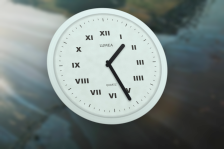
1:26
